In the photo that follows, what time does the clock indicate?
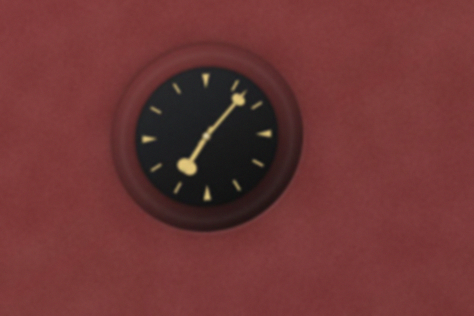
7:07
